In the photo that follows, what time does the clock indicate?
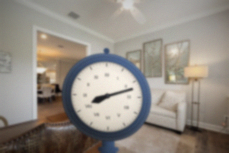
8:12
